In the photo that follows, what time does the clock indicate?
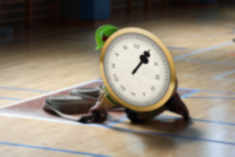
1:05
